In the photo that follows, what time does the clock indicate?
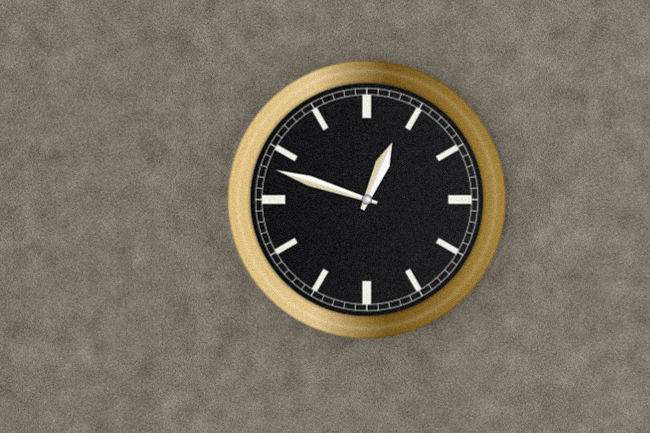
12:48
